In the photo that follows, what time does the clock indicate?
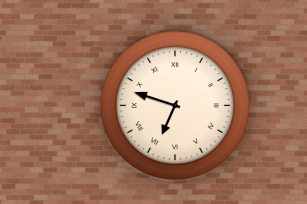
6:48
